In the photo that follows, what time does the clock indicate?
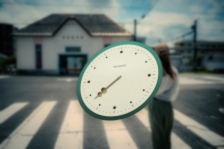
7:38
